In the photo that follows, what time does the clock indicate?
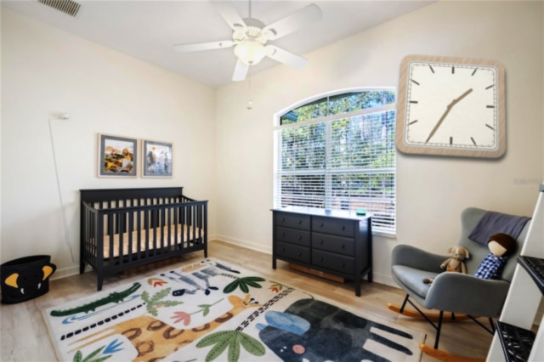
1:35
